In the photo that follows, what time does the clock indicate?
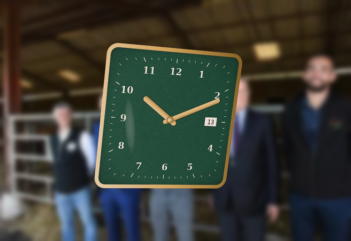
10:11
